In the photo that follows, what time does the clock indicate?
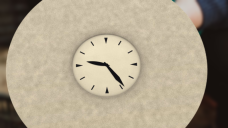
9:24
